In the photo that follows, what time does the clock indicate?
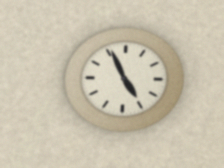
4:56
